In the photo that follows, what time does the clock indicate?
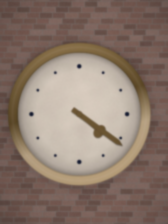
4:21
